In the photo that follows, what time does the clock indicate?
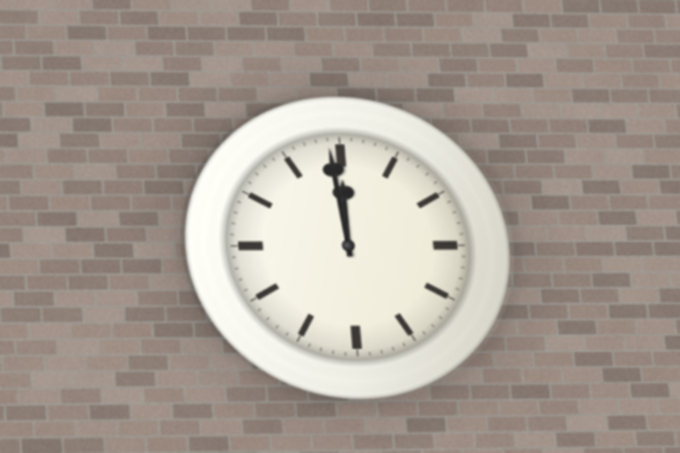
11:59
